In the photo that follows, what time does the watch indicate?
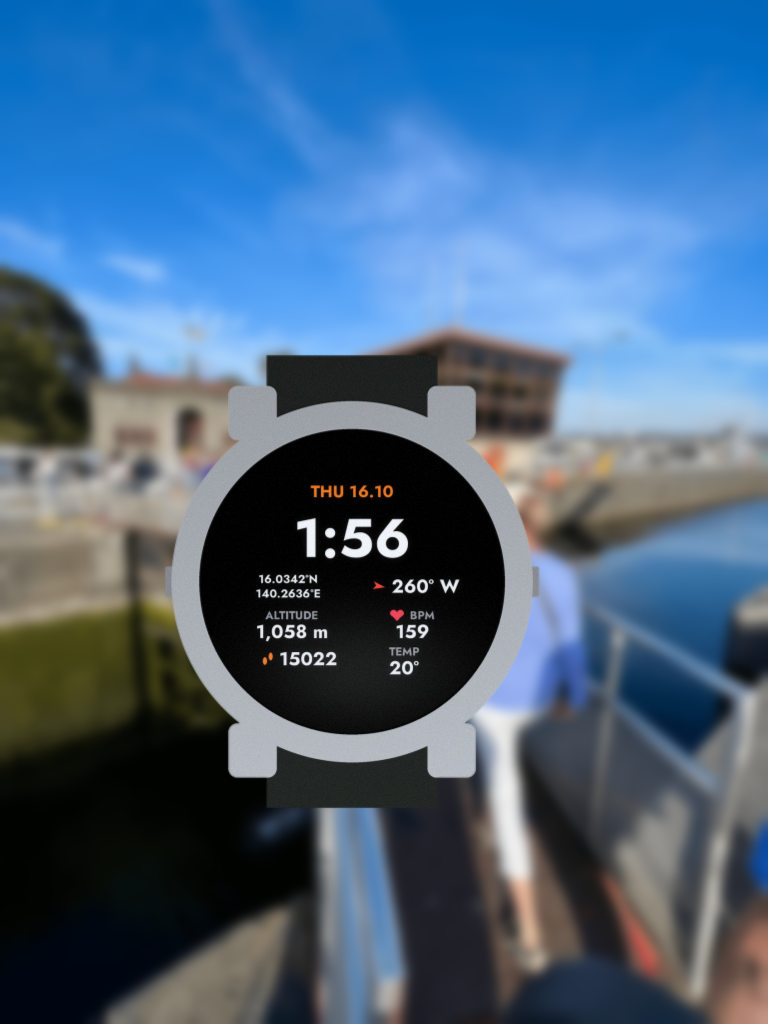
1:56
